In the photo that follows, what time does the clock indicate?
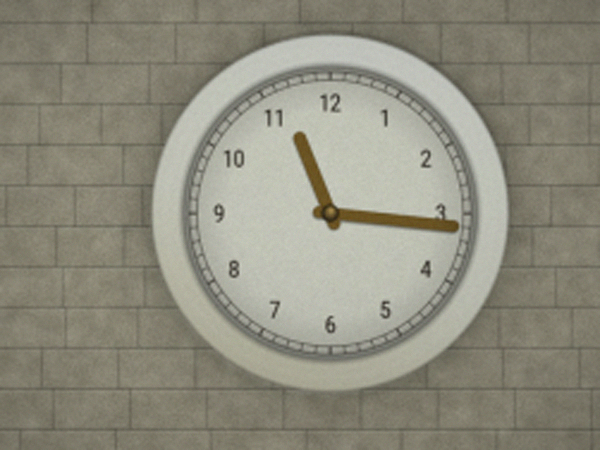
11:16
